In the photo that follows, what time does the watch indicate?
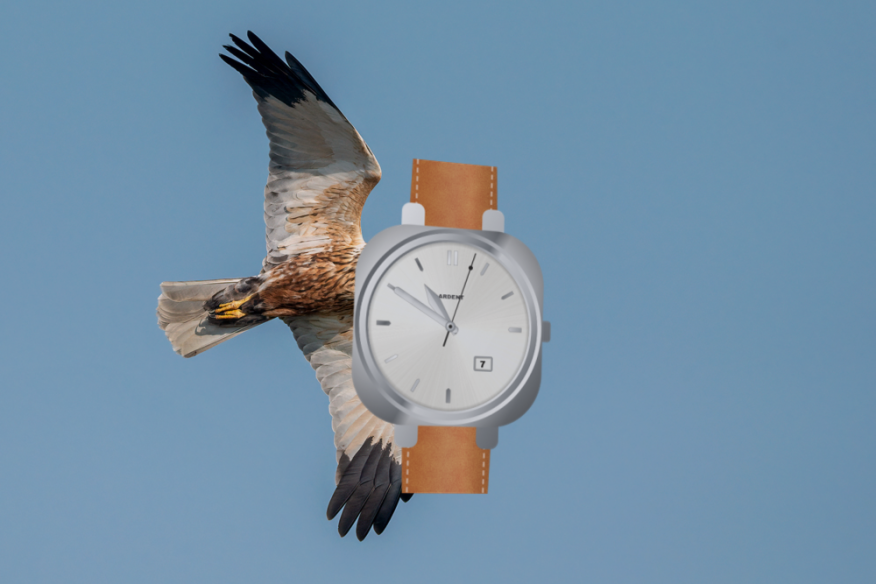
10:50:03
